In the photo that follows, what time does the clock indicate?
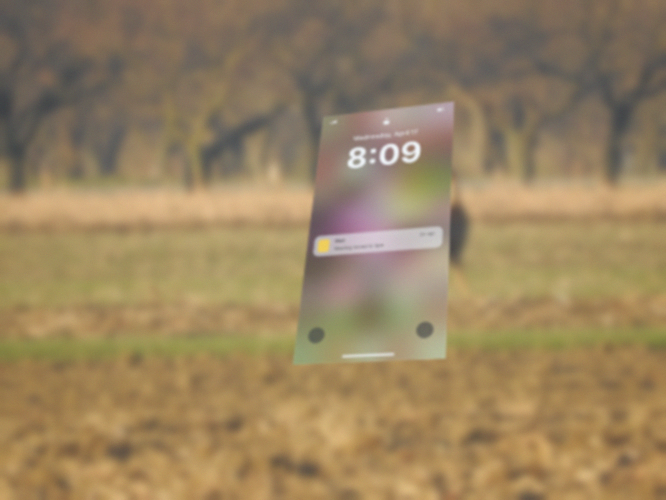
8:09
